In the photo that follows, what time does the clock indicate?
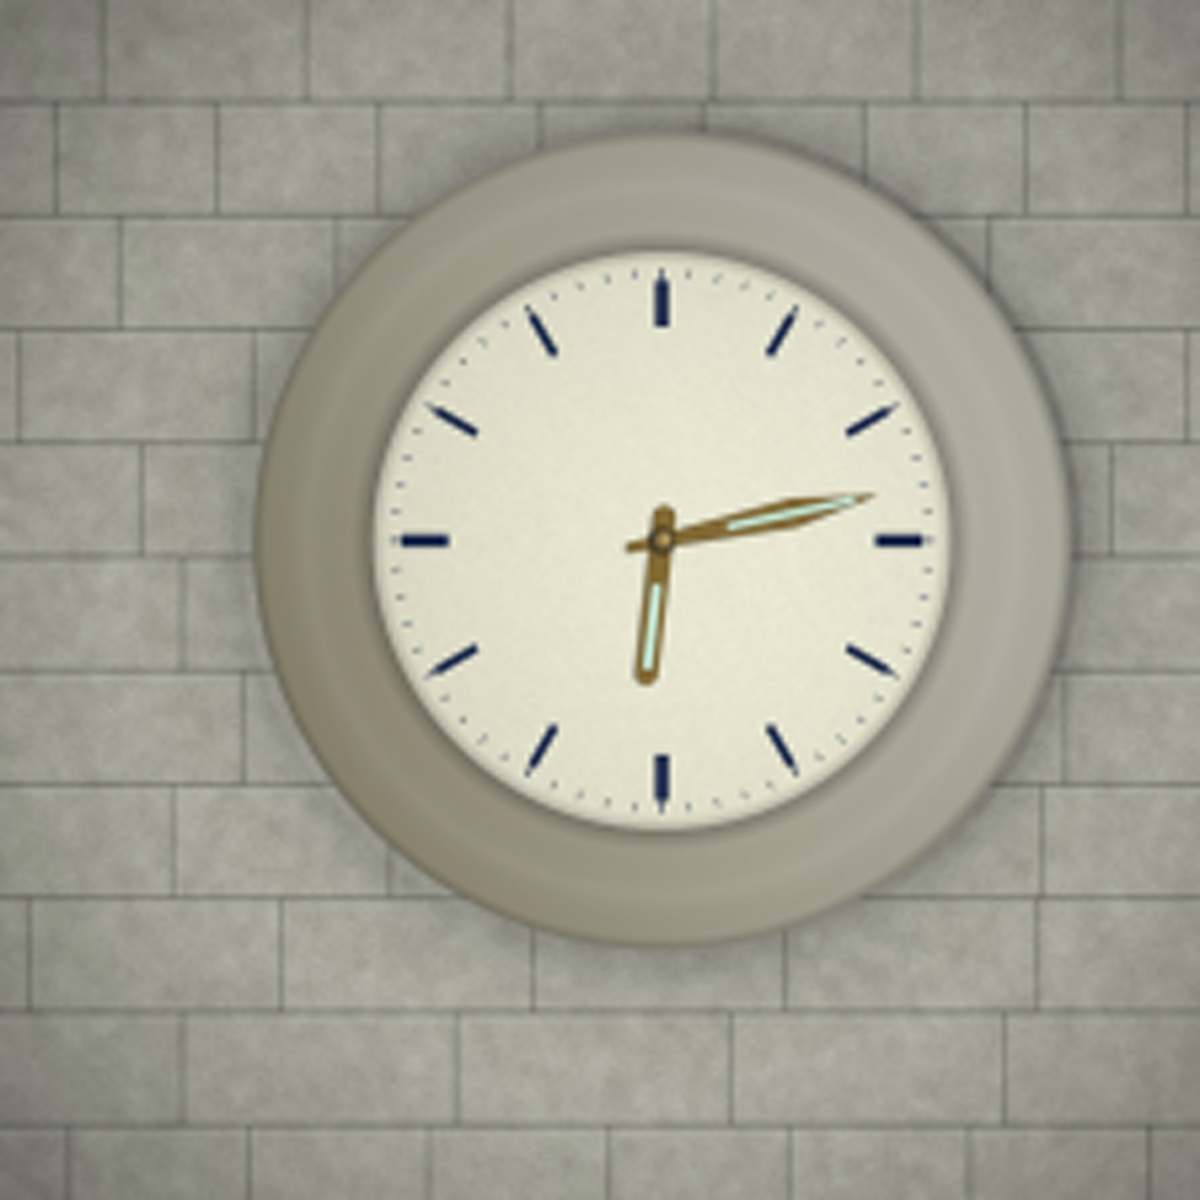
6:13
